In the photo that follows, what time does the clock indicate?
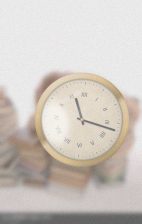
11:17
